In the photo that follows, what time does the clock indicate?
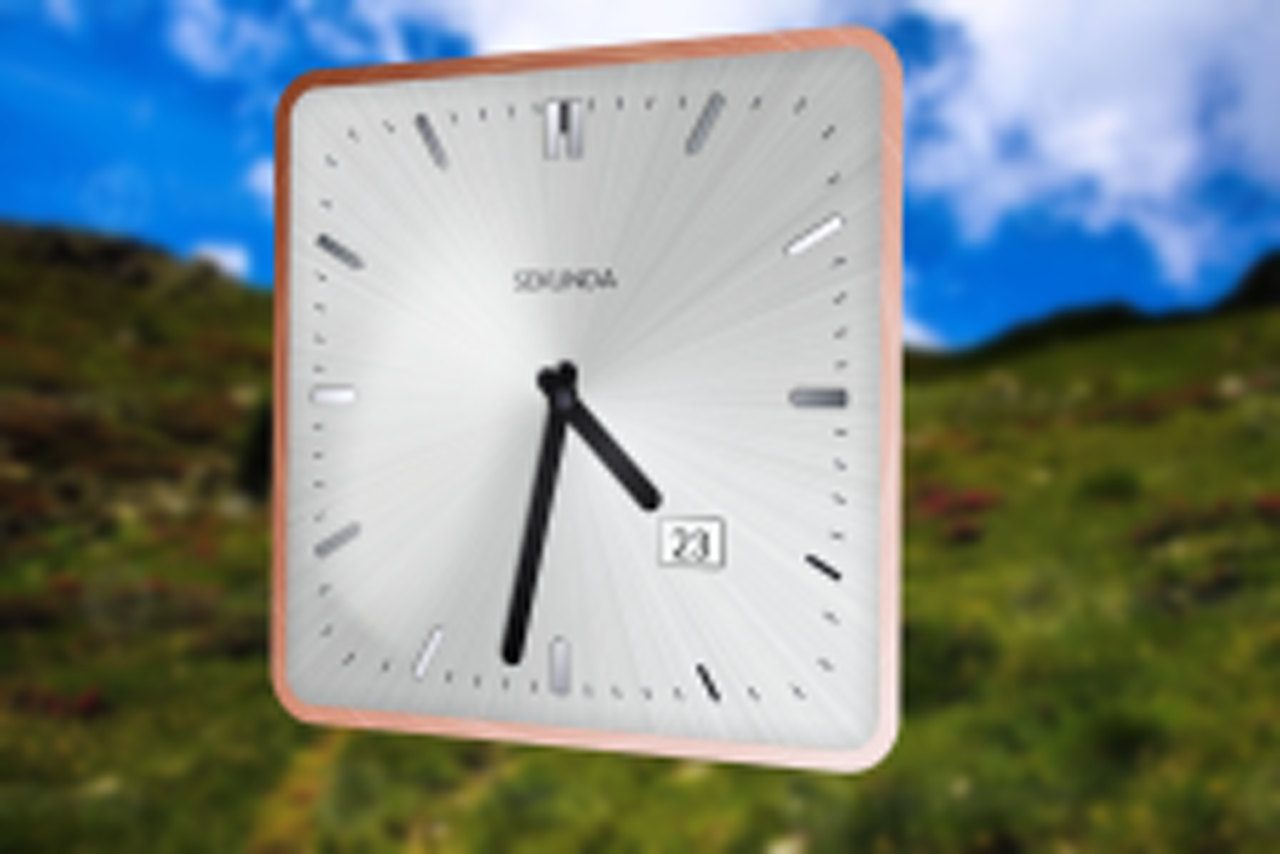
4:32
